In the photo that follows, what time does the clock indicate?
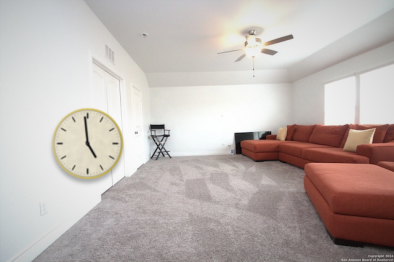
4:59
